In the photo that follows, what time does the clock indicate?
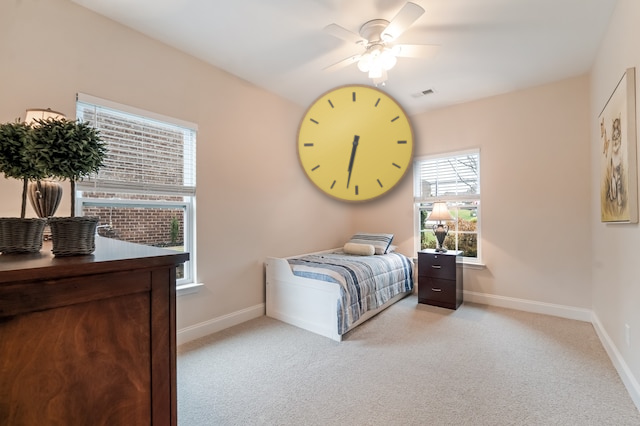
6:32
